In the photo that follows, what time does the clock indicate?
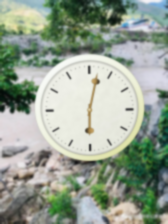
6:02
